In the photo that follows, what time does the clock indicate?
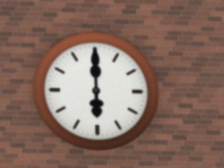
6:00
